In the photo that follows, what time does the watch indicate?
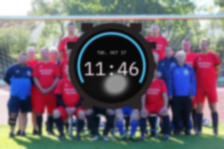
11:46
